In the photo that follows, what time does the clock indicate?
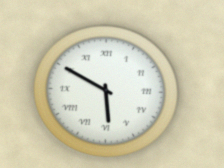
5:50
